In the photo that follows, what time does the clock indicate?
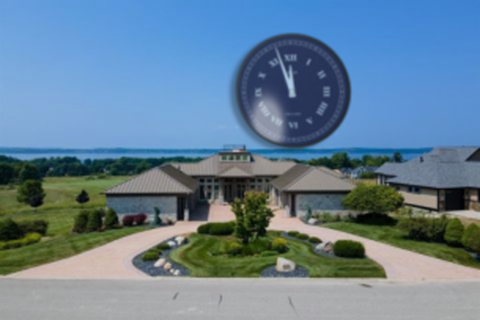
11:57
